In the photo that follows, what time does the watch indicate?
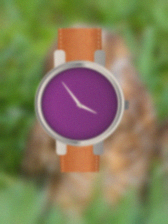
3:54
